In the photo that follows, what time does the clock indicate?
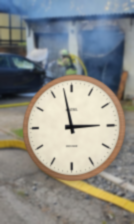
2:58
